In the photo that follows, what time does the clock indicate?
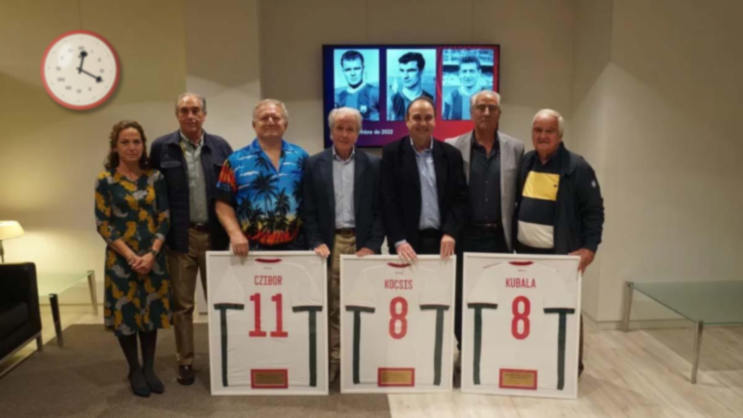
12:19
